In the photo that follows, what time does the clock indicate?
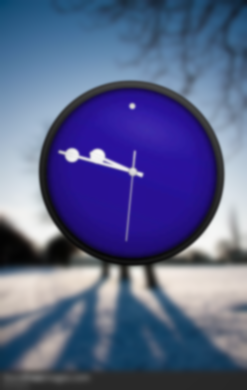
9:47:31
